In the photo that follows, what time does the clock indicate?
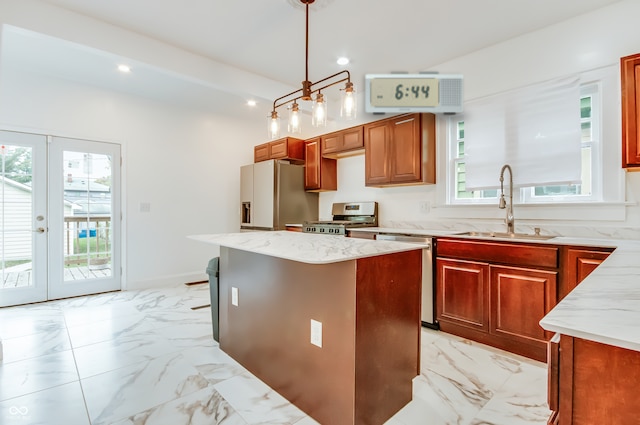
6:44
